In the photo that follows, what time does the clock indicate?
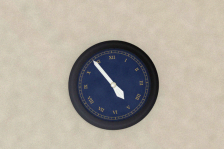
4:54
